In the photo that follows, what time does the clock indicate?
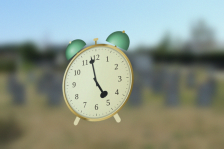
4:58
